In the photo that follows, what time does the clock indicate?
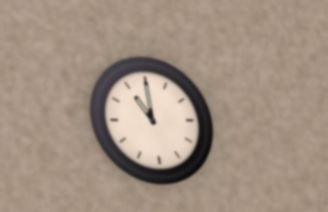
11:00
